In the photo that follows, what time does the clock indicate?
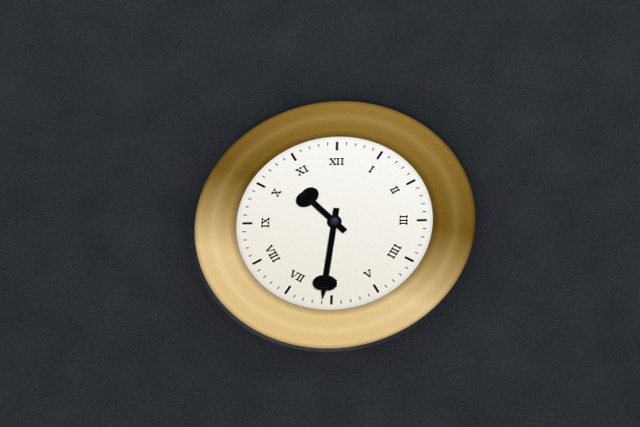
10:31
